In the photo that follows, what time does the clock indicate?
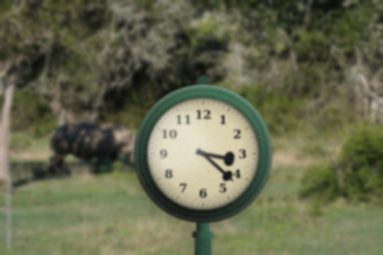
3:22
